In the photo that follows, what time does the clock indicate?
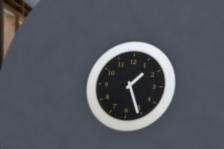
1:26
